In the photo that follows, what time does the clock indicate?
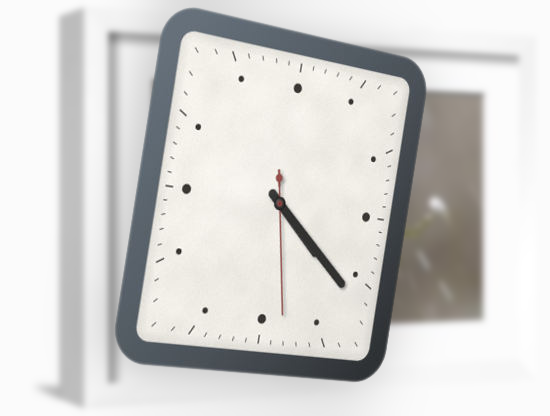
4:21:28
